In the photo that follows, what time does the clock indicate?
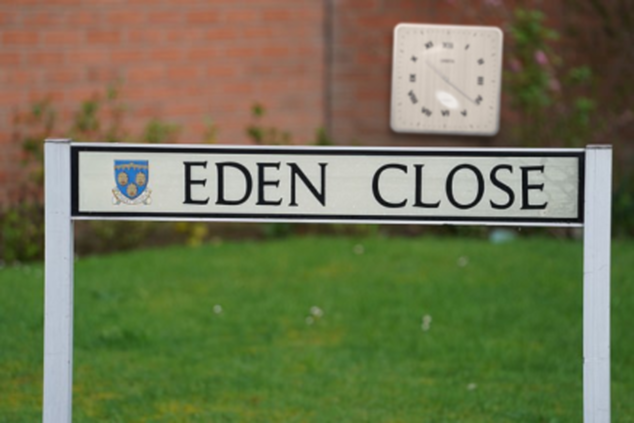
10:21
